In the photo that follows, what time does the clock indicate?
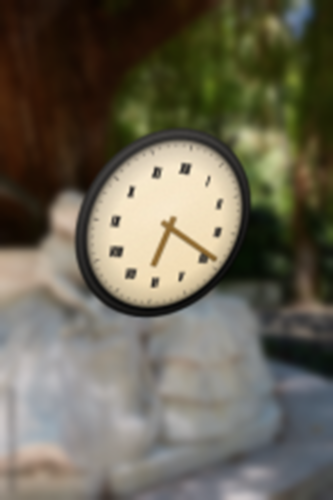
6:19
